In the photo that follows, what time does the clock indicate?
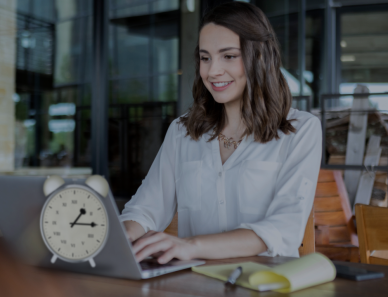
1:15
